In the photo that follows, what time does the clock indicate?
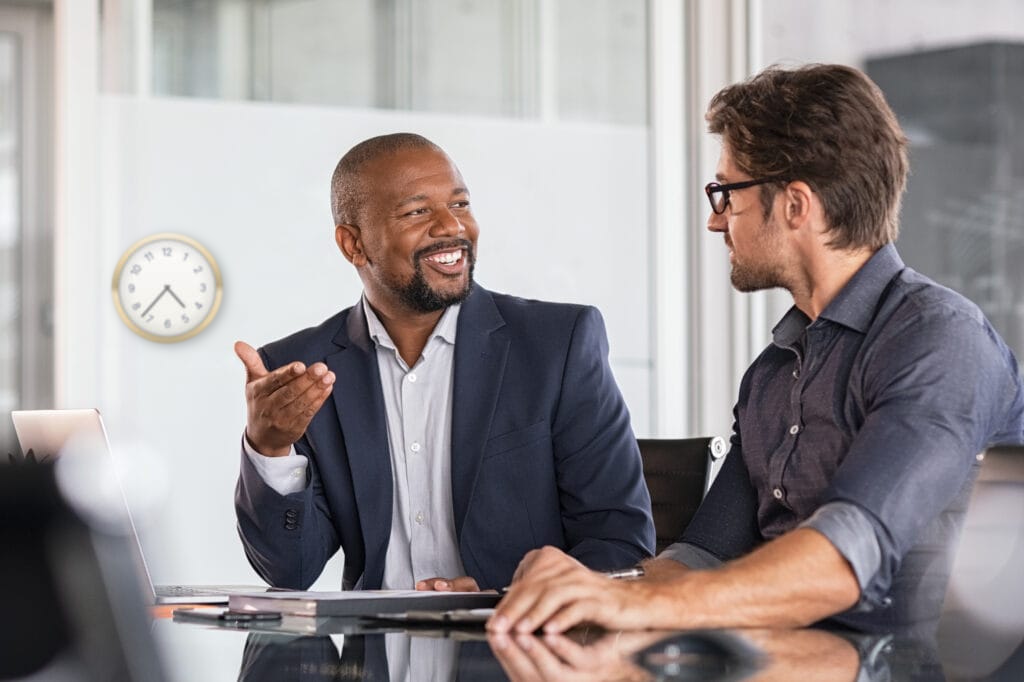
4:37
